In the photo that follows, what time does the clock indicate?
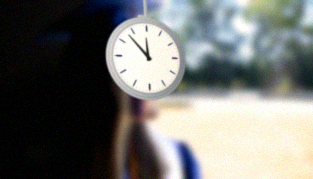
11:53
